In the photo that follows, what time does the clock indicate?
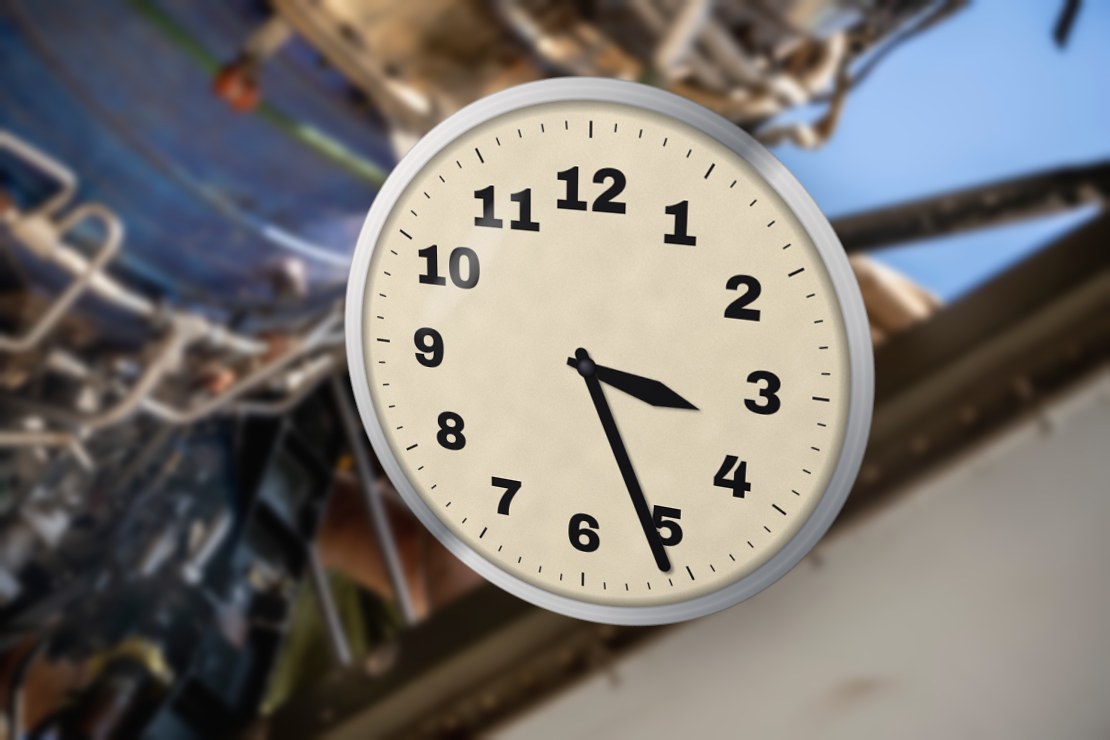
3:26
